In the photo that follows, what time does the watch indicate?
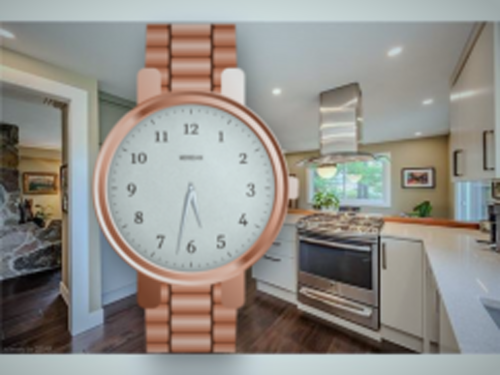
5:32
